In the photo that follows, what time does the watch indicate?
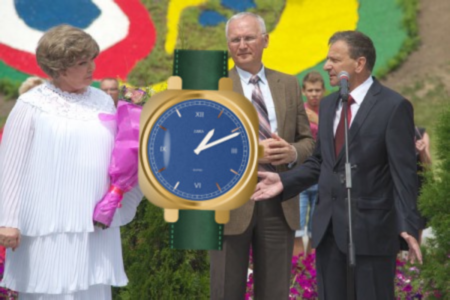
1:11
